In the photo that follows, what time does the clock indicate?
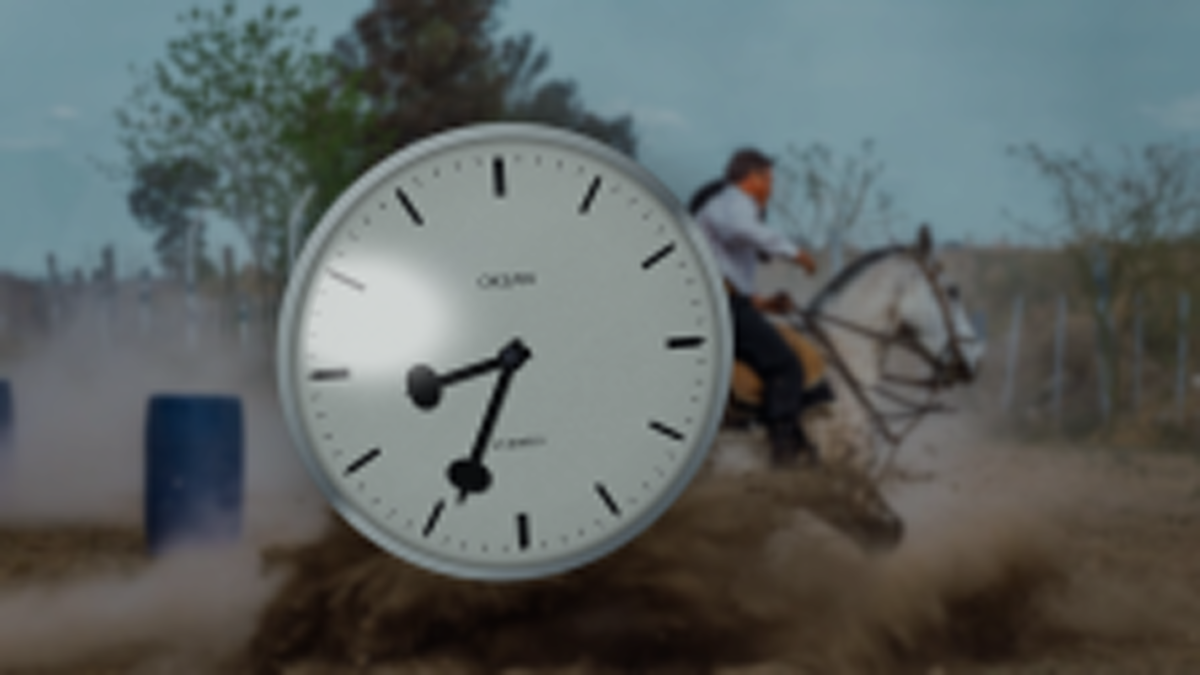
8:34
